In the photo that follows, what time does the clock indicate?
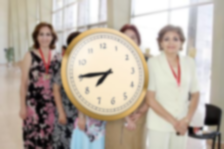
7:45
